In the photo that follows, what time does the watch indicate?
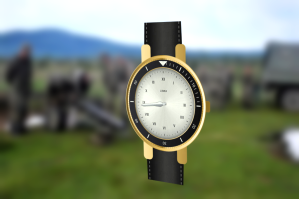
8:44
